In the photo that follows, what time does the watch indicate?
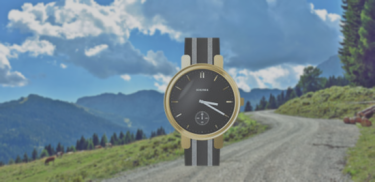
3:20
